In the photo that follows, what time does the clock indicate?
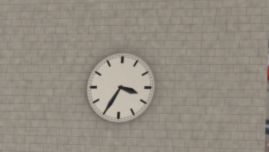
3:35
